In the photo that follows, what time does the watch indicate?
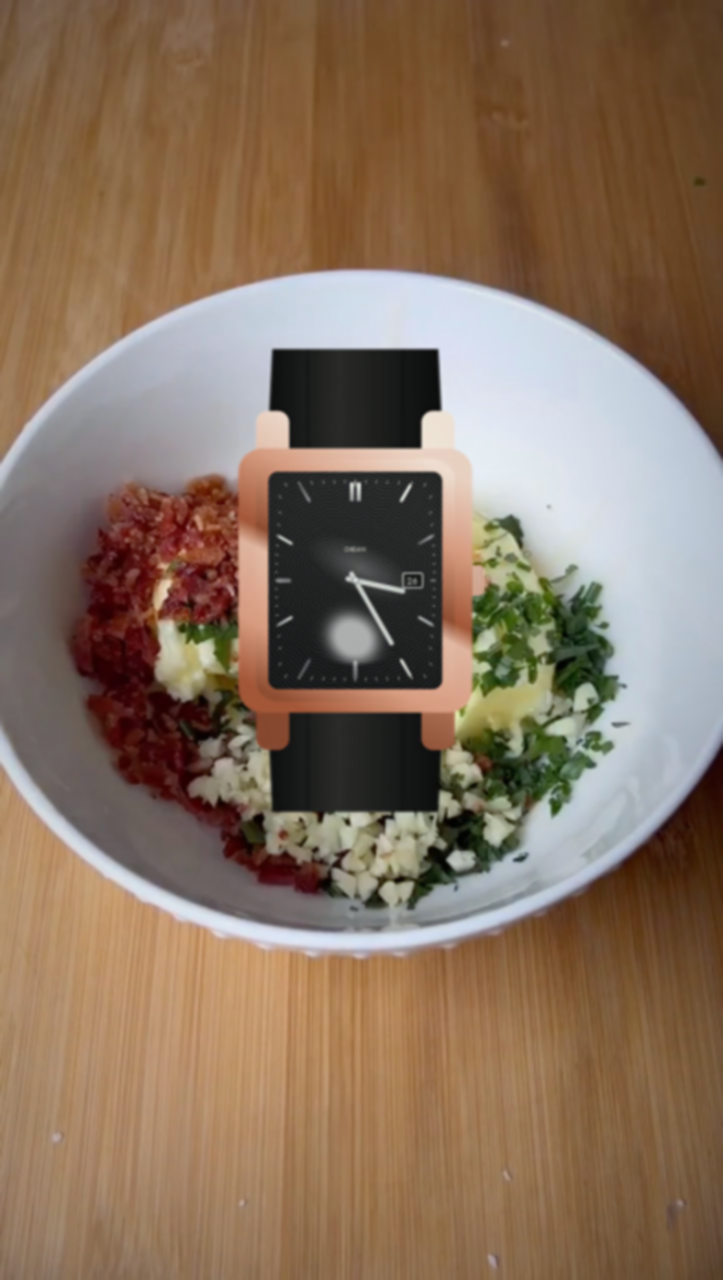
3:25
